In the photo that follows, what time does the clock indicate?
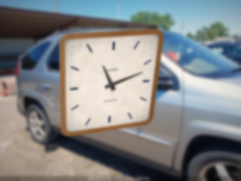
11:12
